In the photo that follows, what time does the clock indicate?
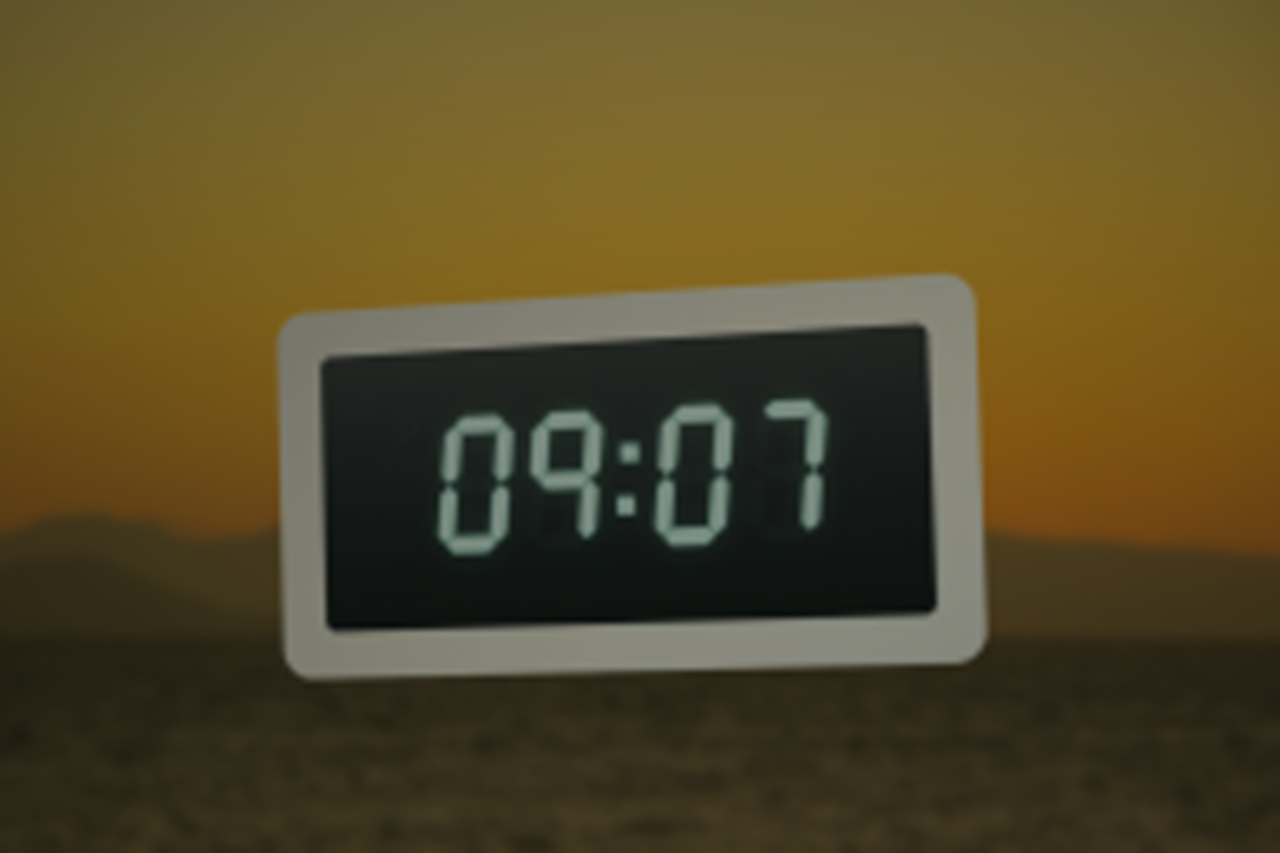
9:07
